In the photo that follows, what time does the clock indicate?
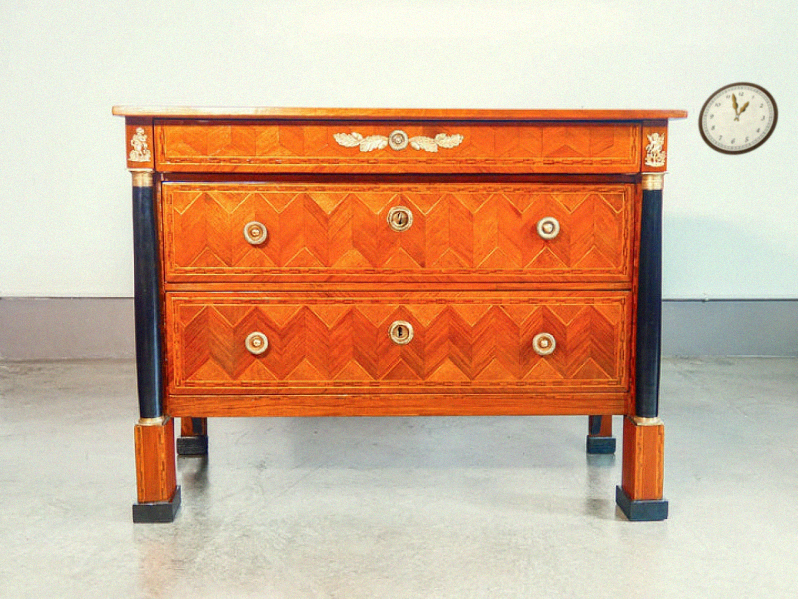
12:57
